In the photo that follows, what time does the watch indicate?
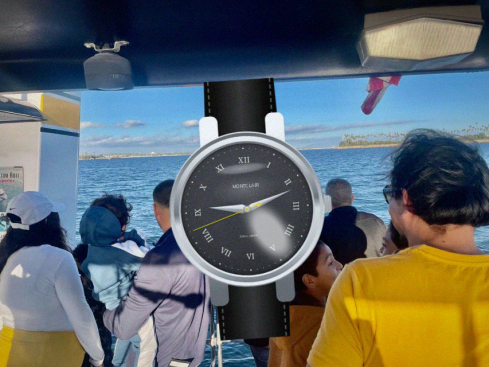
9:11:42
